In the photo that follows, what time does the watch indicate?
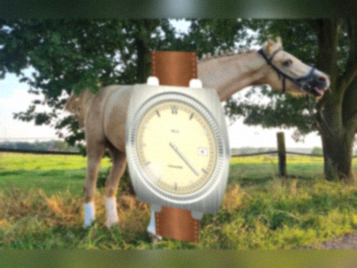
4:22
